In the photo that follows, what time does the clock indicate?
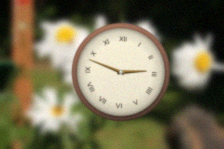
2:48
